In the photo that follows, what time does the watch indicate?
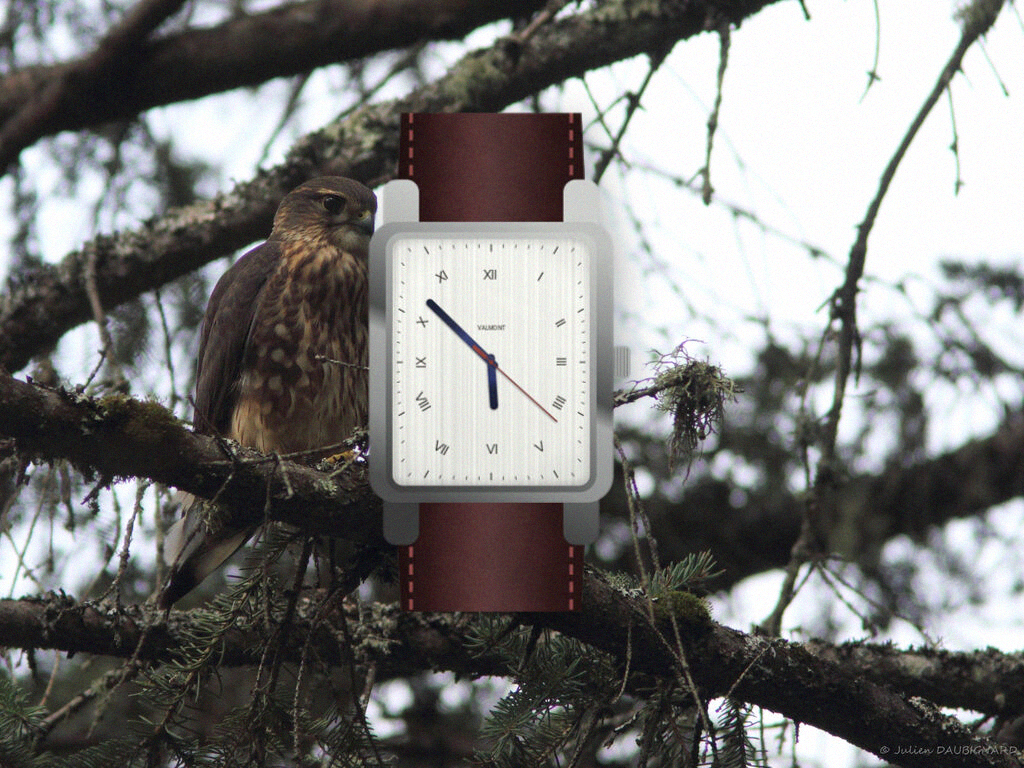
5:52:22
